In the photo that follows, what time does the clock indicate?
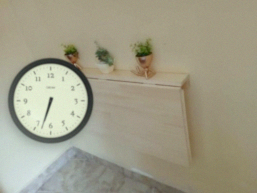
6:33
